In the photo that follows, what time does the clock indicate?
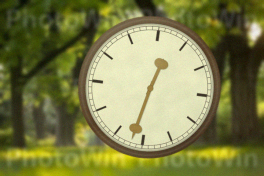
12:32
